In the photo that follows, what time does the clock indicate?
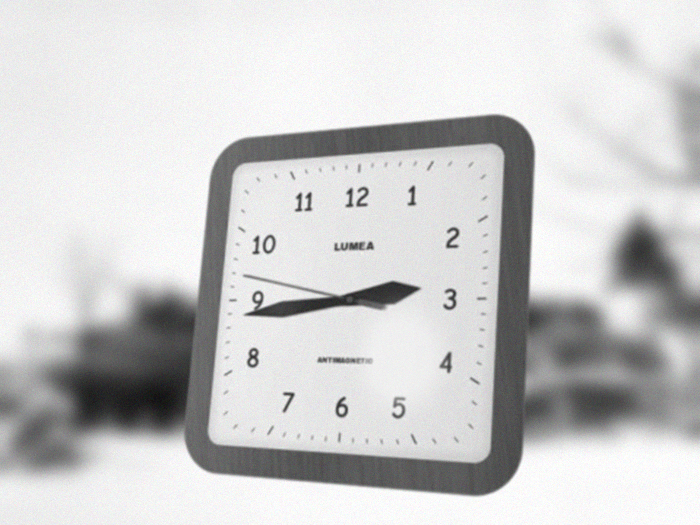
2:43:47
